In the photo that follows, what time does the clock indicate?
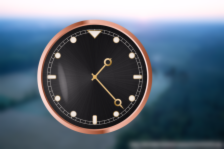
1:23
